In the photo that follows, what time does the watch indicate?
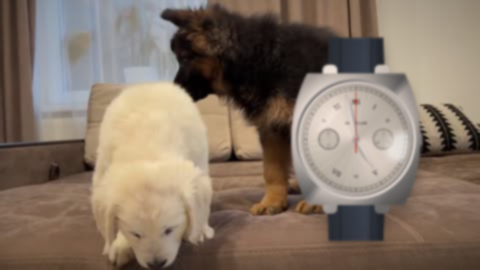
4:58
